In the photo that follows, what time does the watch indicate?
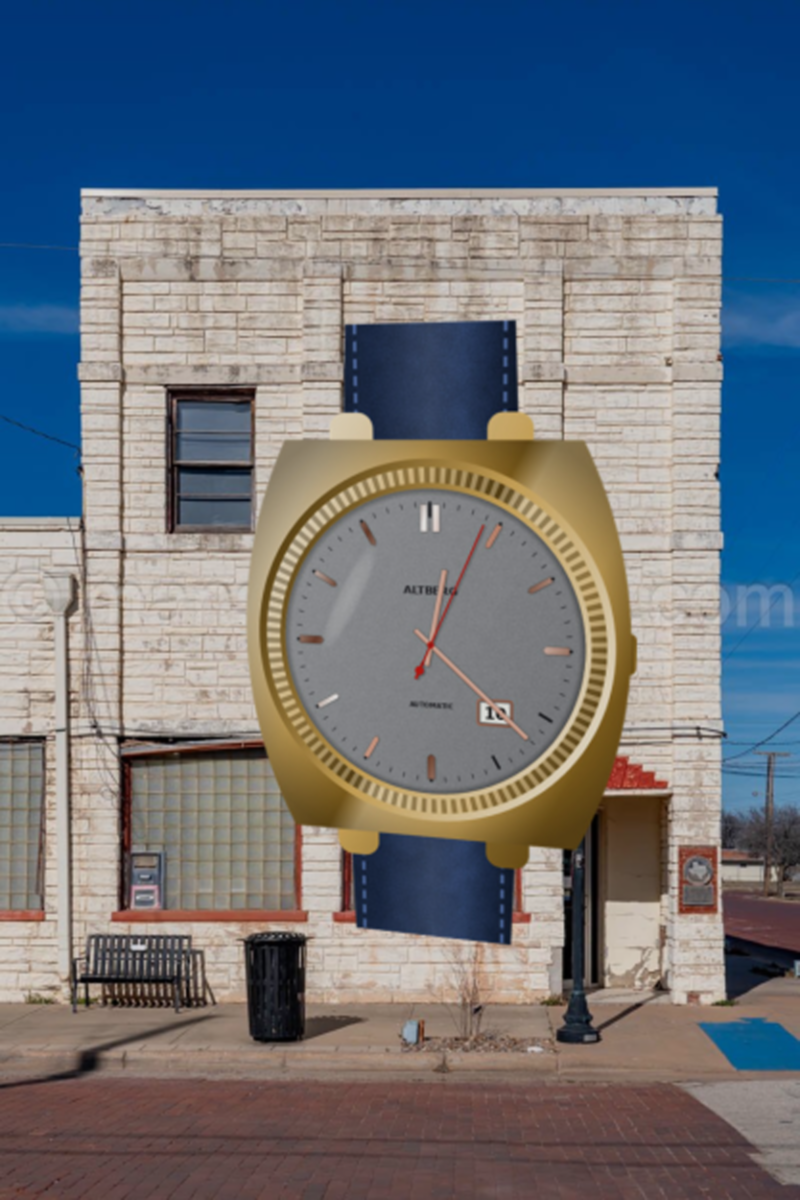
12:22:04
